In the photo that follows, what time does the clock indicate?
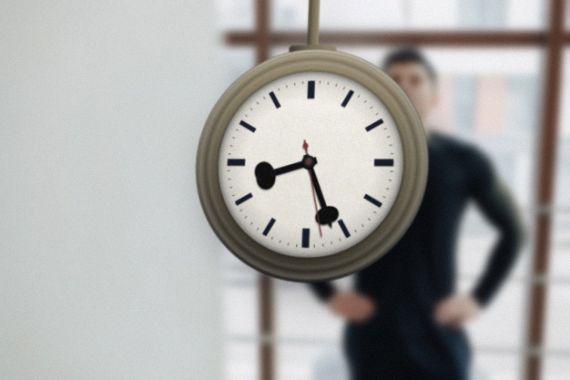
8:26:28
